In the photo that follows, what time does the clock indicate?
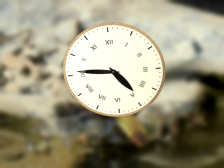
4:46
